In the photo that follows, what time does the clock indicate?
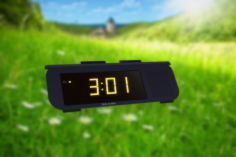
3:01
